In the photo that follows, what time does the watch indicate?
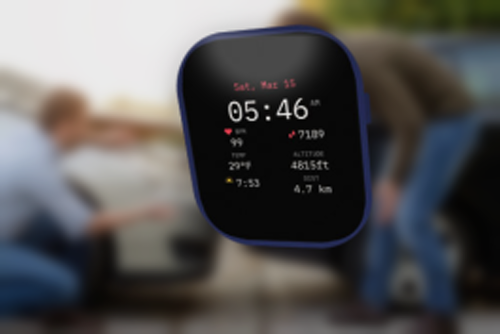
5:46
